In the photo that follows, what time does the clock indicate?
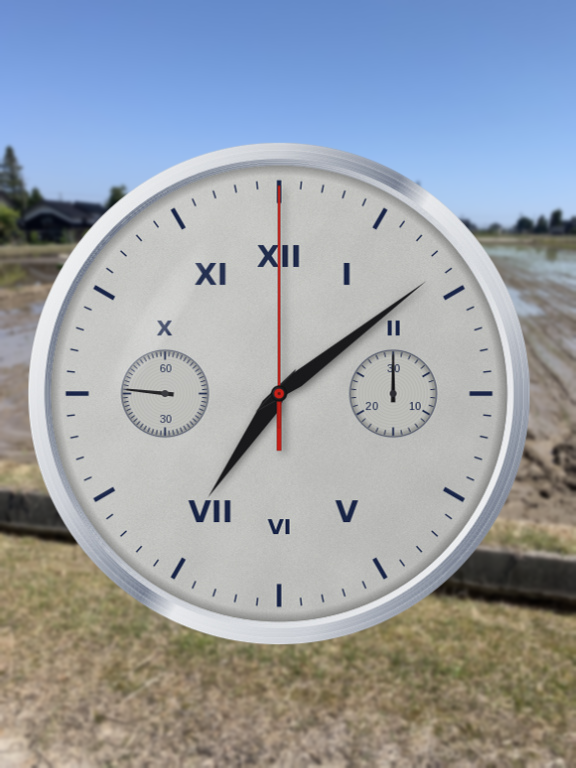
7:08:46
